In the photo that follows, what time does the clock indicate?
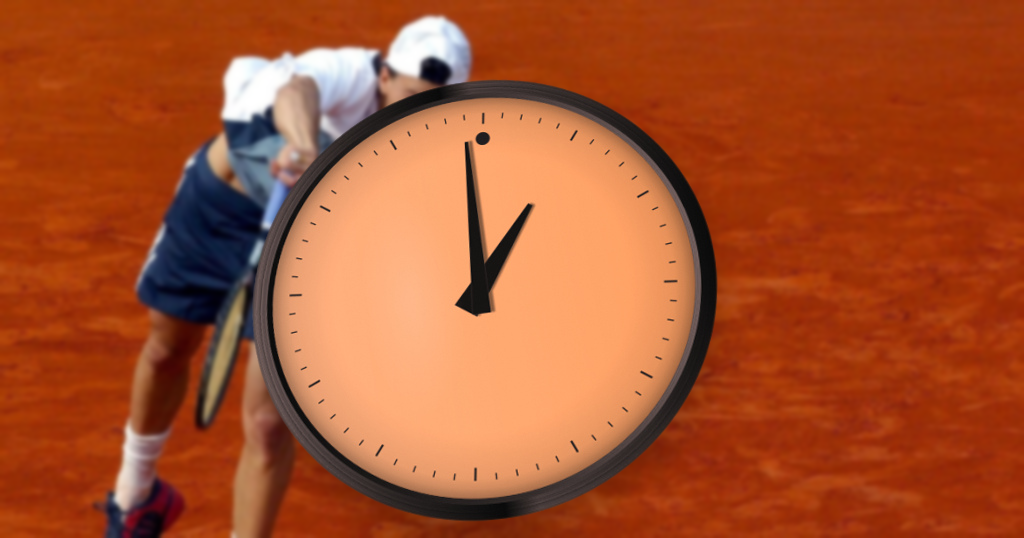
12:59
